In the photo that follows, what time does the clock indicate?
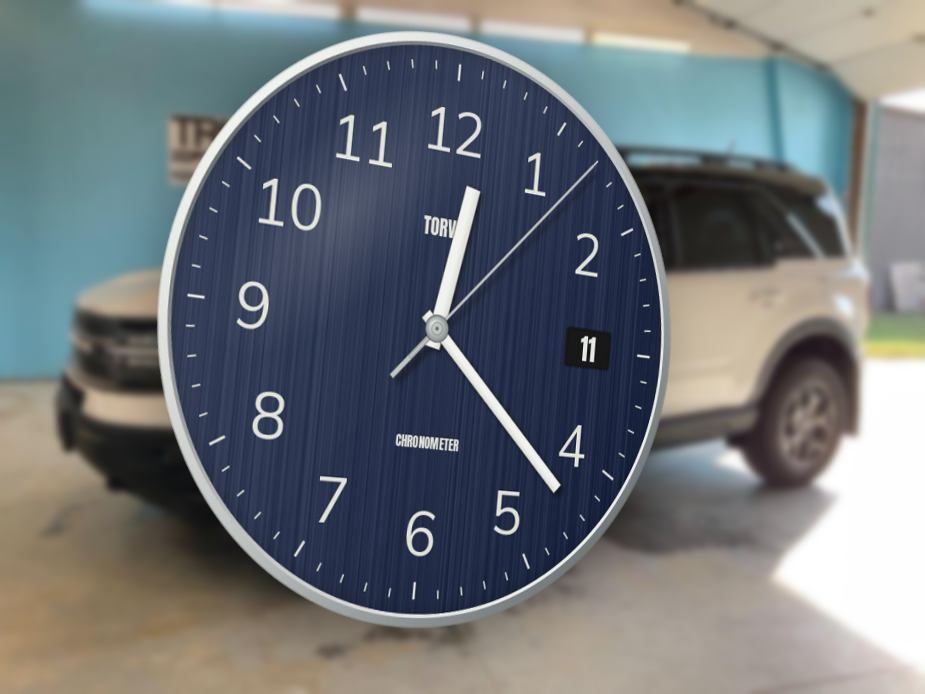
12:22:07
